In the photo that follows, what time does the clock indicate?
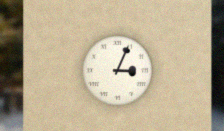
3:04
